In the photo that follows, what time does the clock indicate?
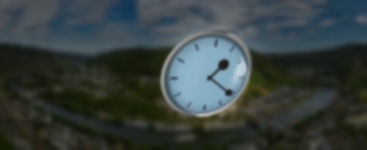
1:21
